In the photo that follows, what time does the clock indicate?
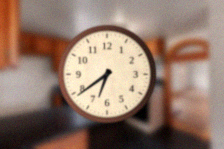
6:39
